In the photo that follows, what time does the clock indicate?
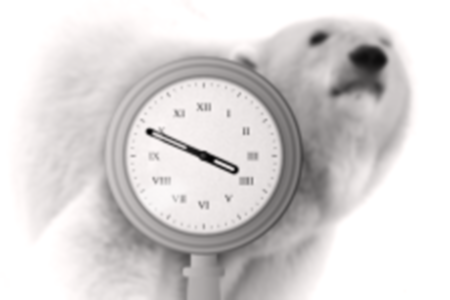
3:49
